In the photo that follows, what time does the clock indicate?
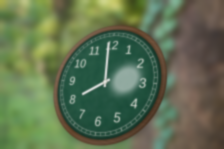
7:59
